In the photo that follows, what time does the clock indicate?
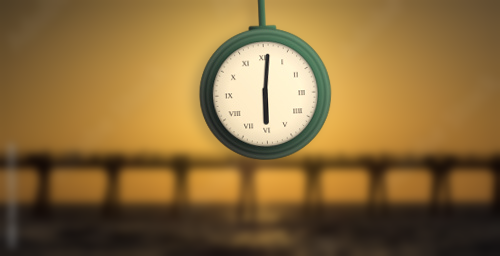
6:01
